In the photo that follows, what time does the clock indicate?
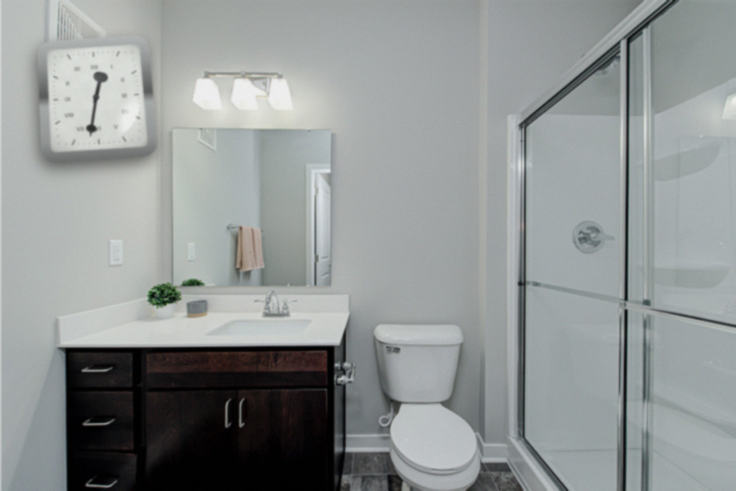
12:32
